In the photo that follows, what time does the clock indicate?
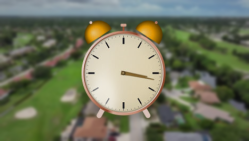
3:17
